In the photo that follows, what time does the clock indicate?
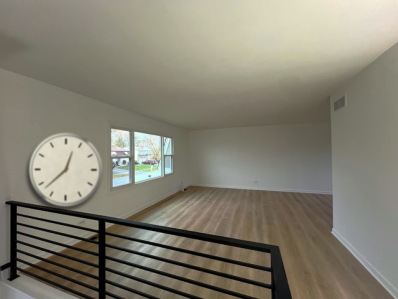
12:38
